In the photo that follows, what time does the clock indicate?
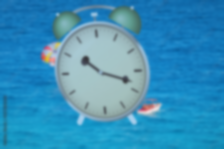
10:18
